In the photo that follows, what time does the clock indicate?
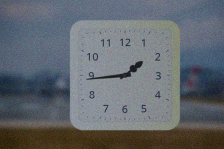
1:44
